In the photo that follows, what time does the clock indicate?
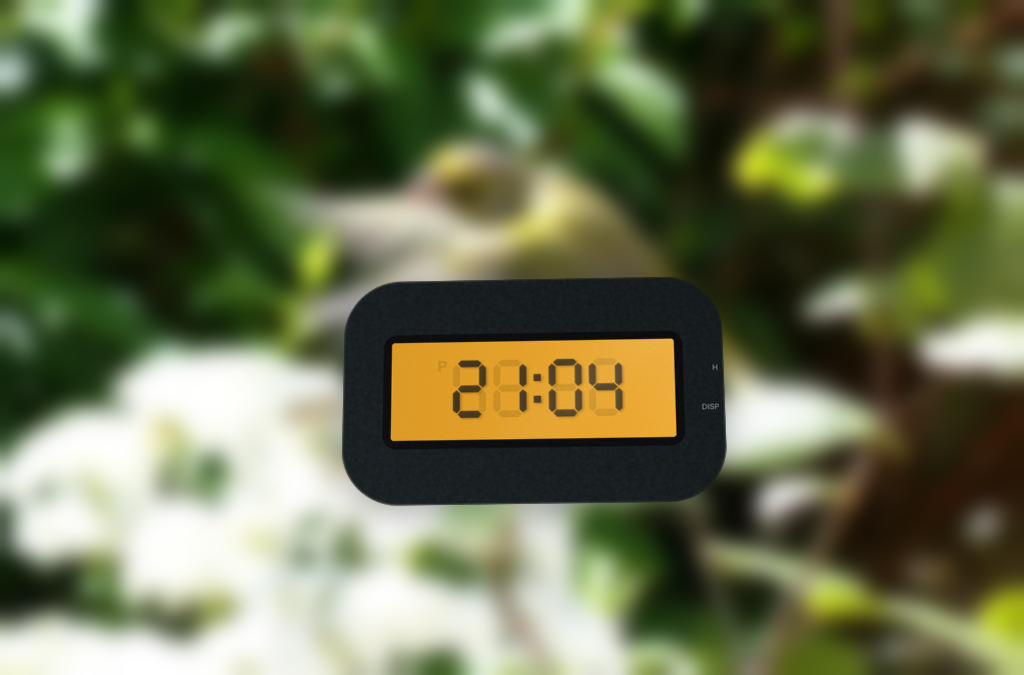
21:04
